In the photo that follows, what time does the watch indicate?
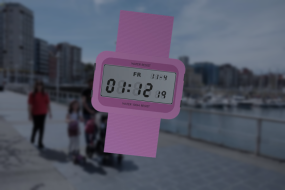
1:12:19
